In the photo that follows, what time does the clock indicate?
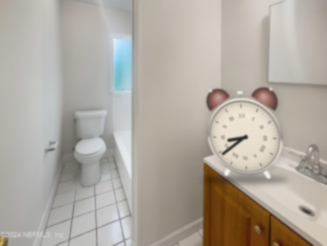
8:39
